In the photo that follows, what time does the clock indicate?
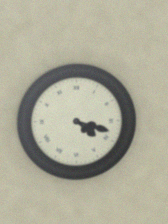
4:18
